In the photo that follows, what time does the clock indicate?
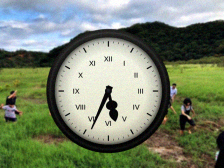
5:34
